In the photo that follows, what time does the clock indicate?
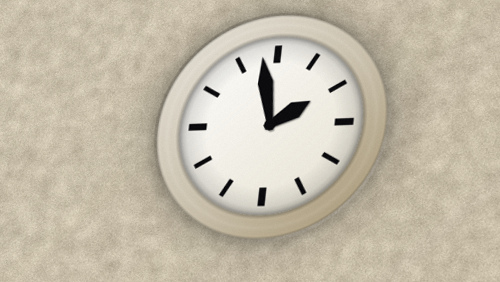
1:58
